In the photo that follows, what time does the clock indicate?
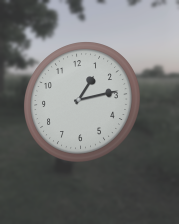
1:14
